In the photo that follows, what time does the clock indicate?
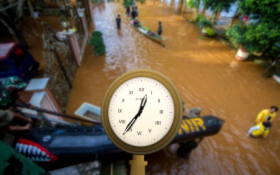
12:36
